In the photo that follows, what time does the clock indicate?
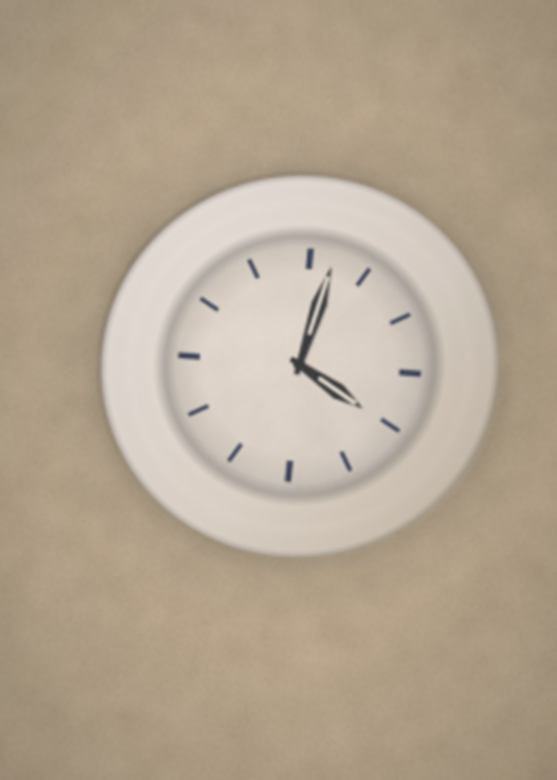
4:02
